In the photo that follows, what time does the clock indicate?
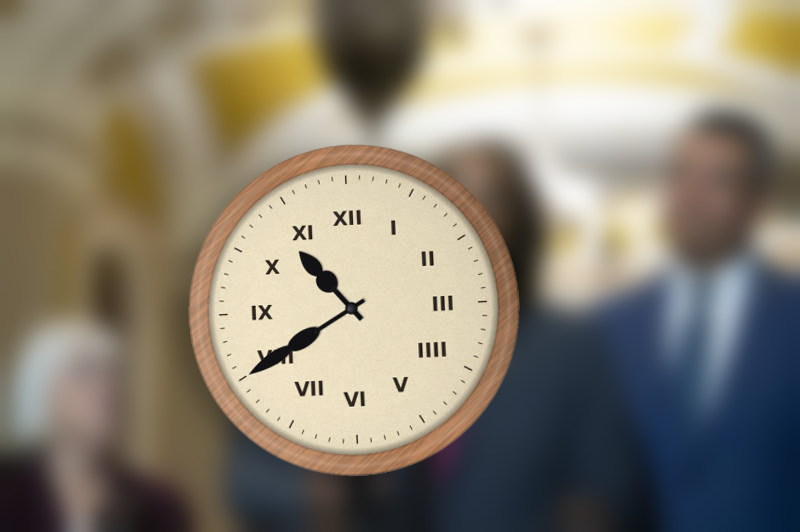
10:40
